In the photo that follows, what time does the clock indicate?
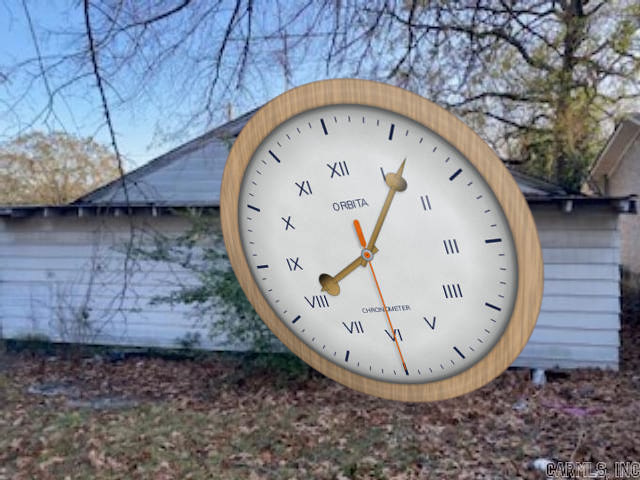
8:06:30
